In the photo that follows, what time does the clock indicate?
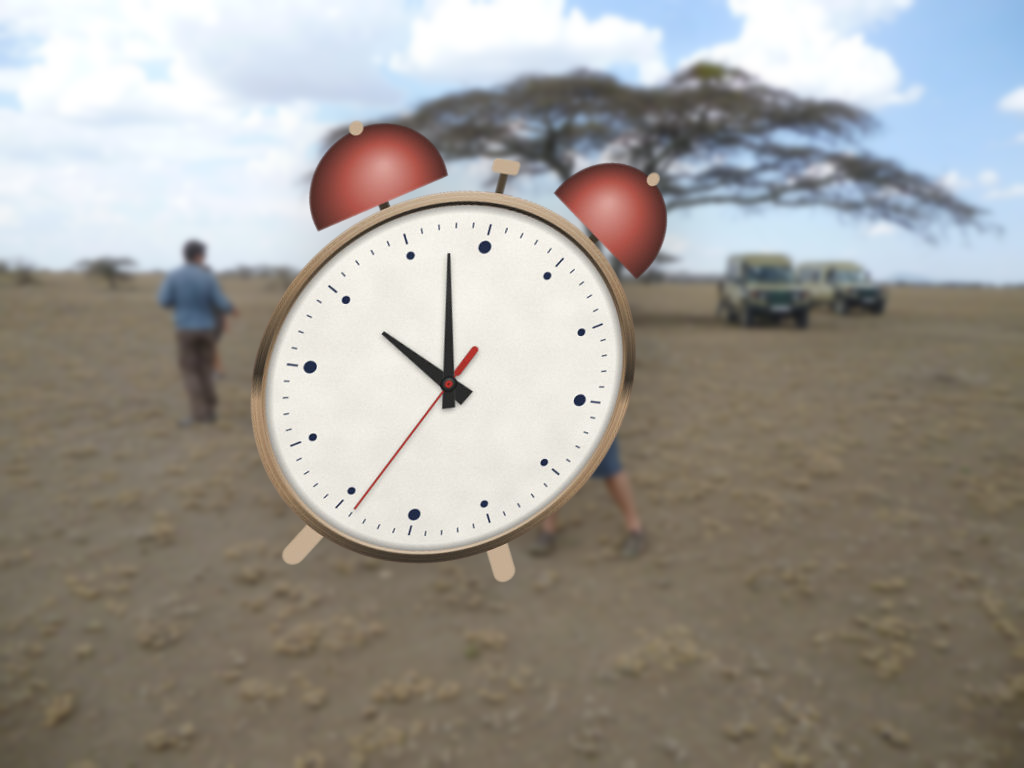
9:57:34
